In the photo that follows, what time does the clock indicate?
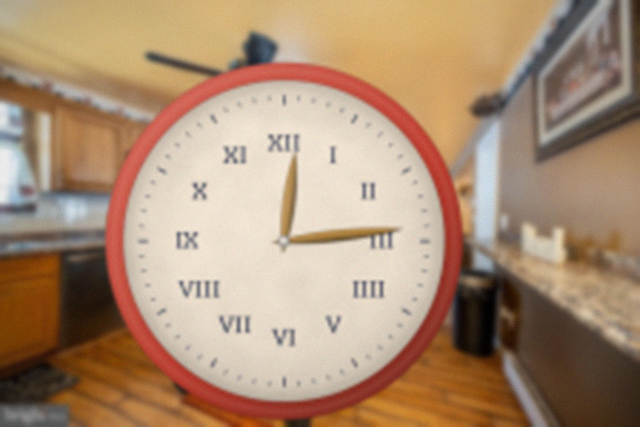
12:14
